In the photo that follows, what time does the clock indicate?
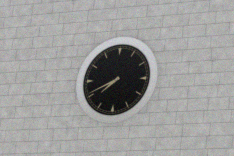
7:41
